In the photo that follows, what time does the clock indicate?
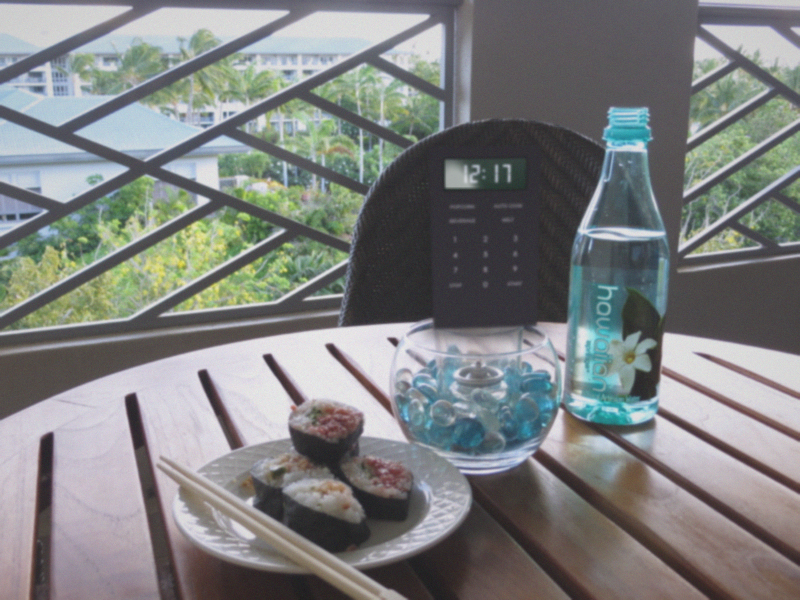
12:17
